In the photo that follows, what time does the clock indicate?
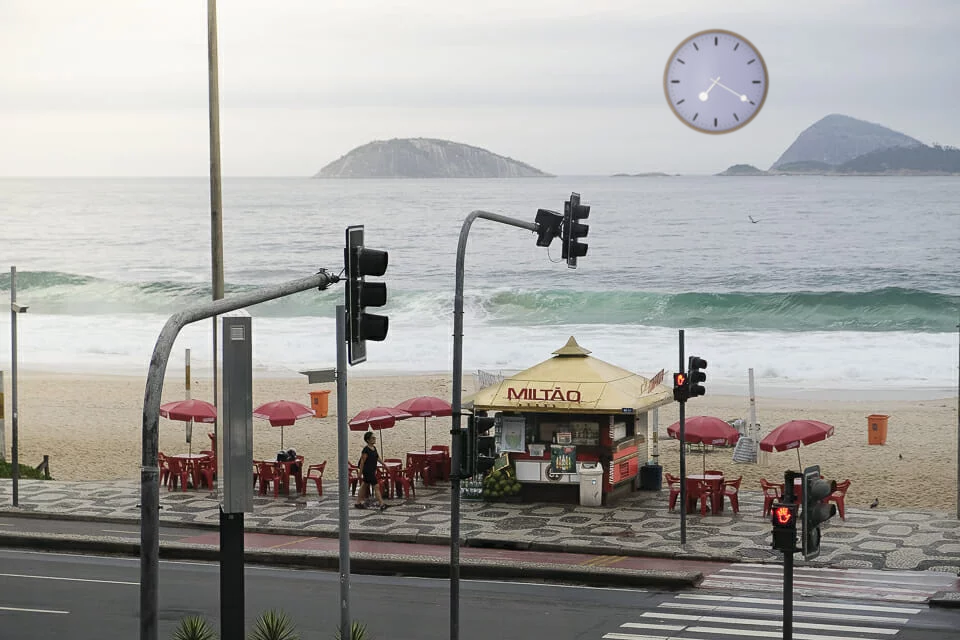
7:20
